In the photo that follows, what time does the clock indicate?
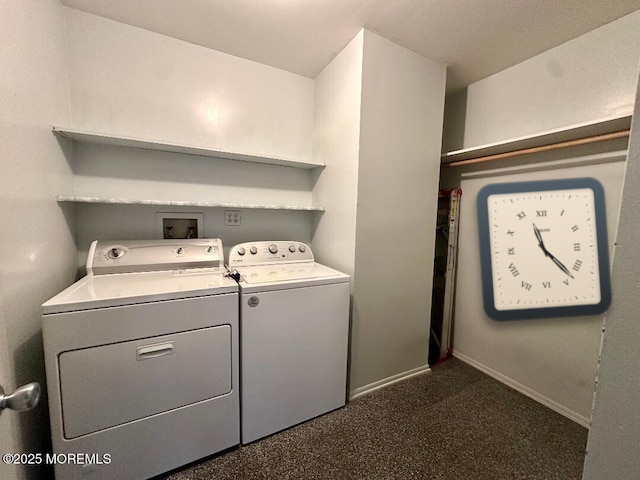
11:23
